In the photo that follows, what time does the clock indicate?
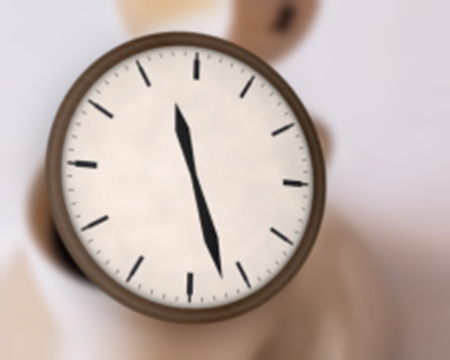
11:27
